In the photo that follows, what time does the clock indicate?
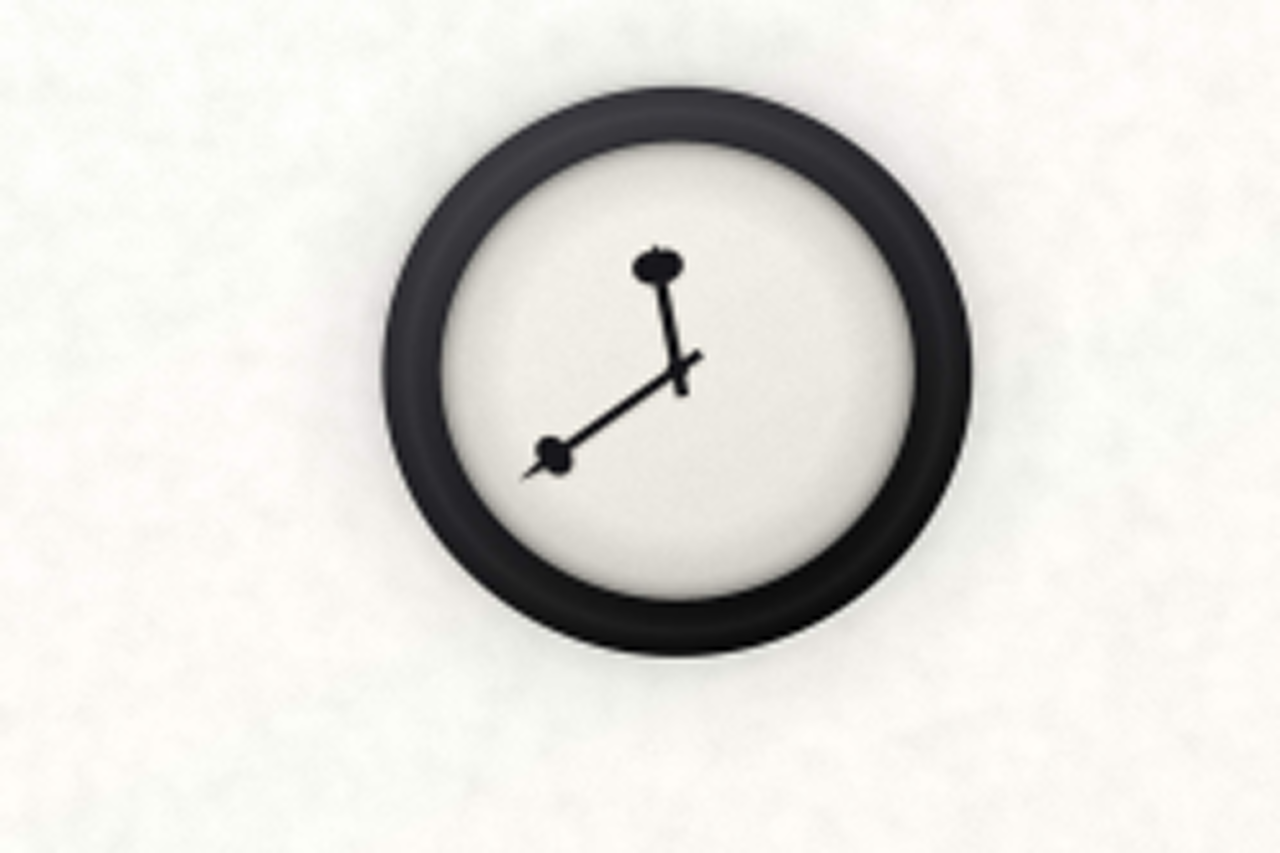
11:39
